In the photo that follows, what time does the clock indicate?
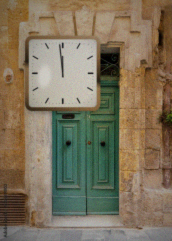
11:59
